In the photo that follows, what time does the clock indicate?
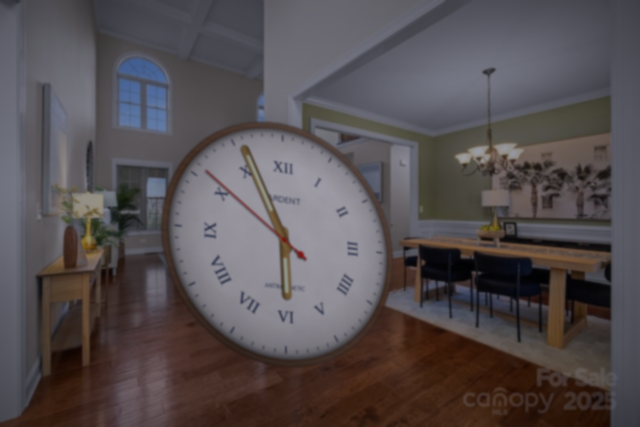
5:55:51
